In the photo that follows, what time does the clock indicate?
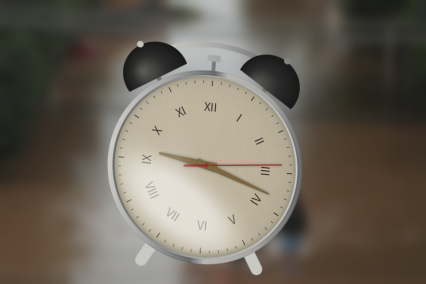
9:18:14
